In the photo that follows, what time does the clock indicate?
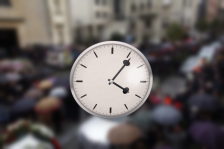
4:06
